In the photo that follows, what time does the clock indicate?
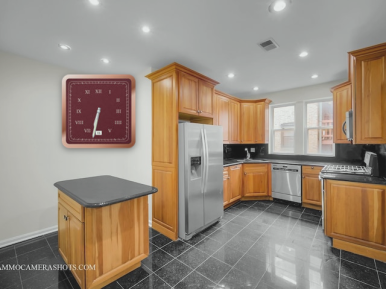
6:32
